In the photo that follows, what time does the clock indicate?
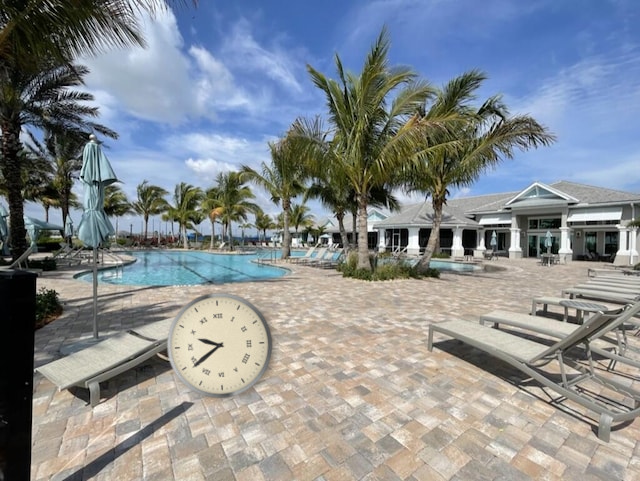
9:39
